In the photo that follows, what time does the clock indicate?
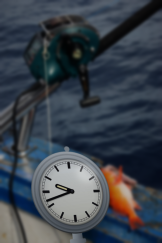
9:42
